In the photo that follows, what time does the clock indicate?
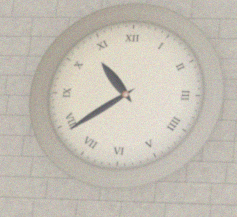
10:39
